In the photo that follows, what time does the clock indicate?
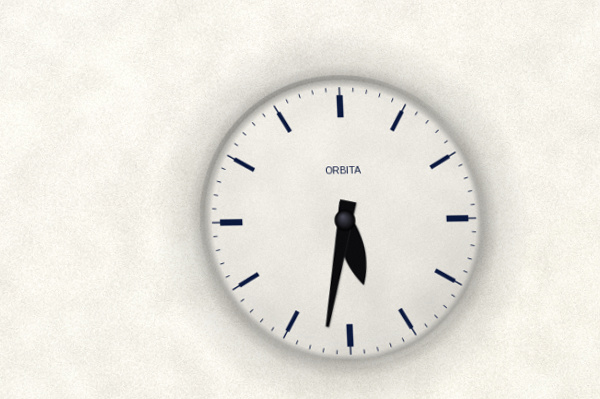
5:32
